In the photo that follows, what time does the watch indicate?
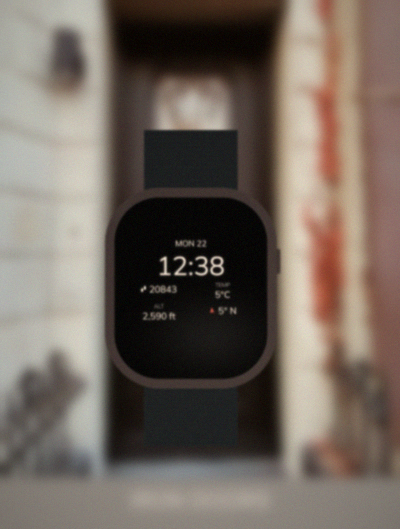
12:38
